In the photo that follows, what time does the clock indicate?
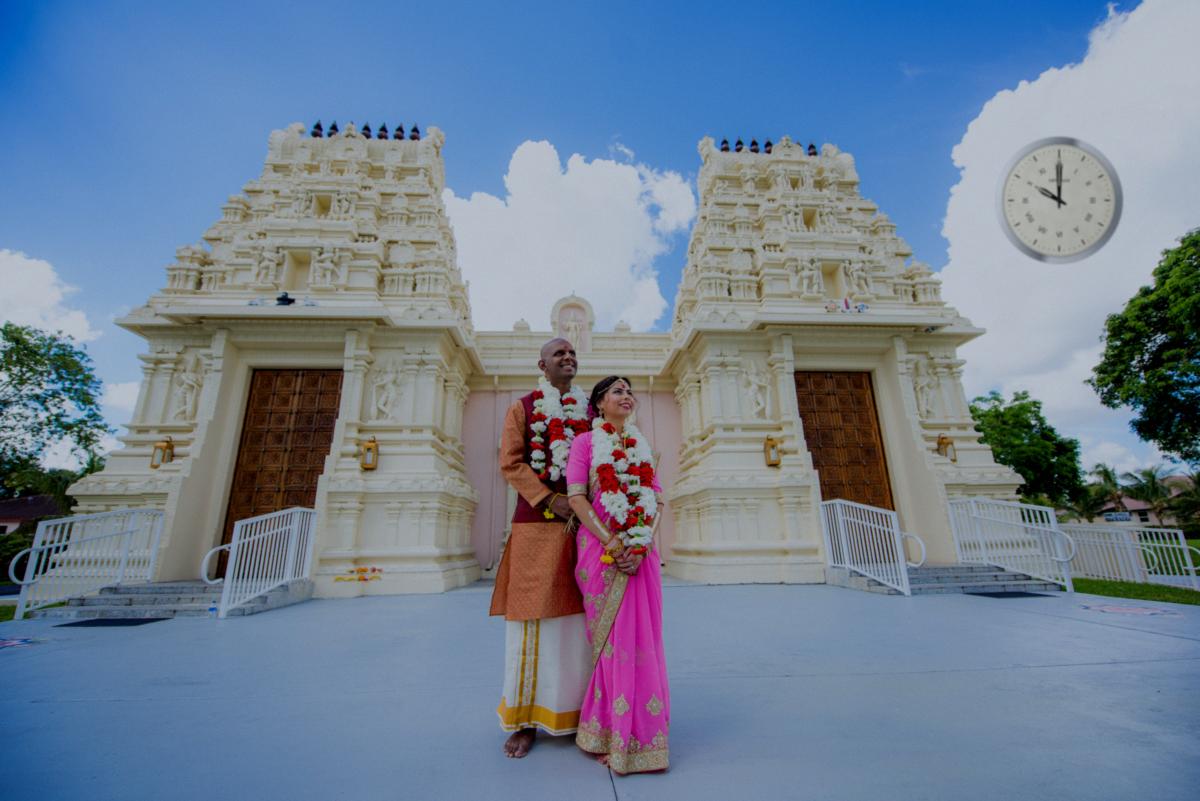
10:00
